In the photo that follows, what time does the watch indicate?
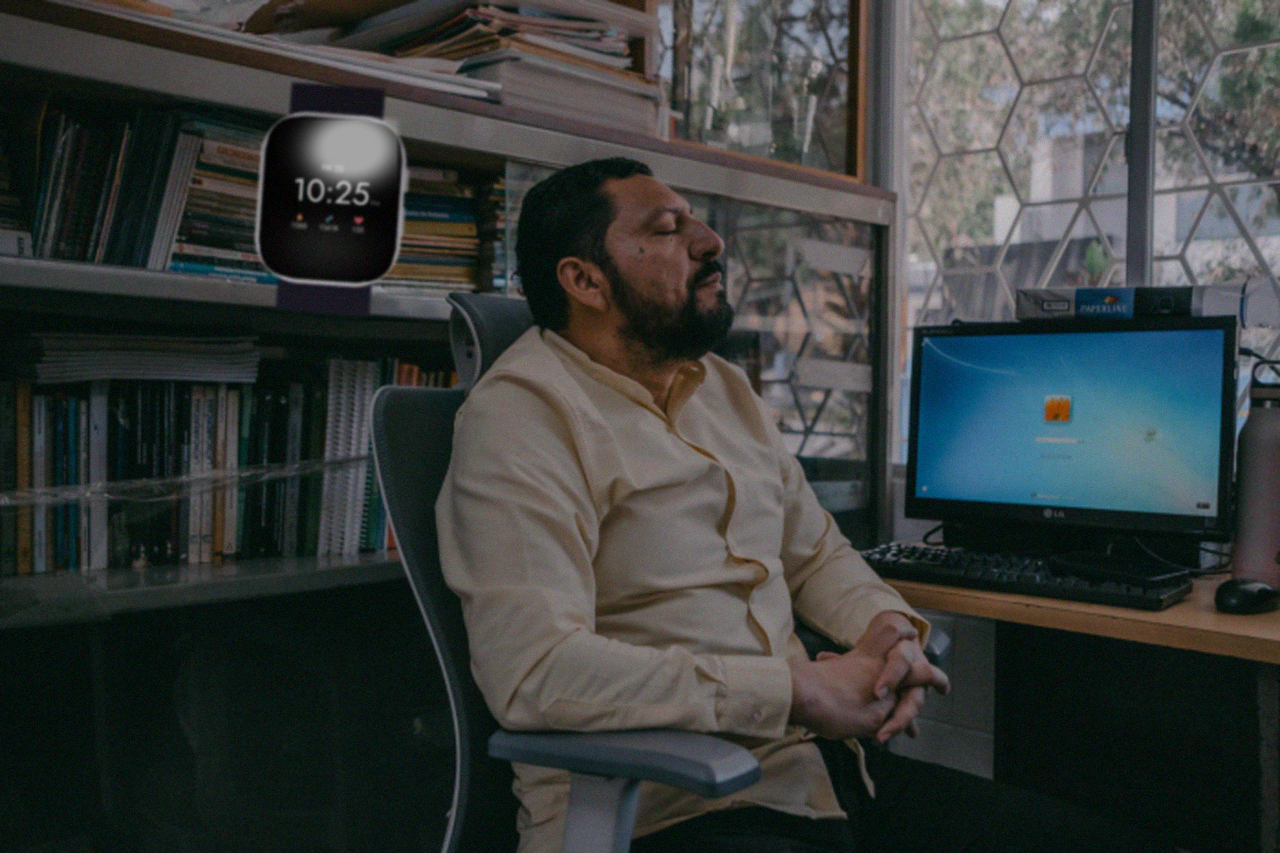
10:25
